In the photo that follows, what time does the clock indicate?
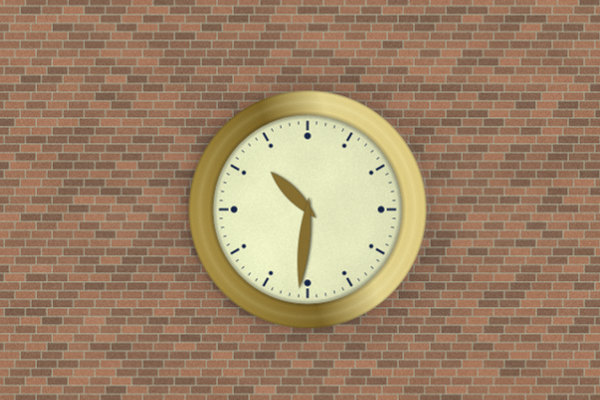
10:31
